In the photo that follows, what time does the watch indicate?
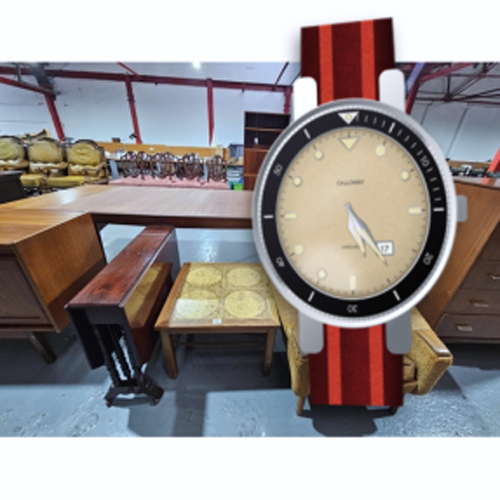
5:24
